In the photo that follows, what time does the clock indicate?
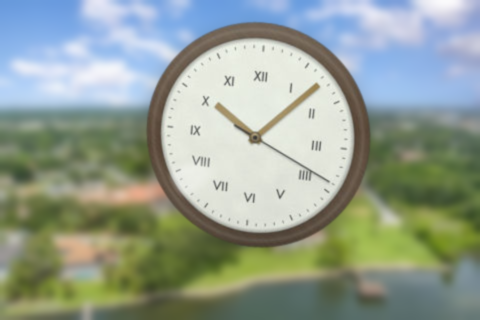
10:07:19
